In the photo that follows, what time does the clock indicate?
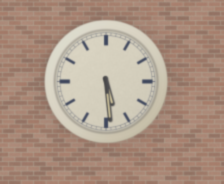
5:29
